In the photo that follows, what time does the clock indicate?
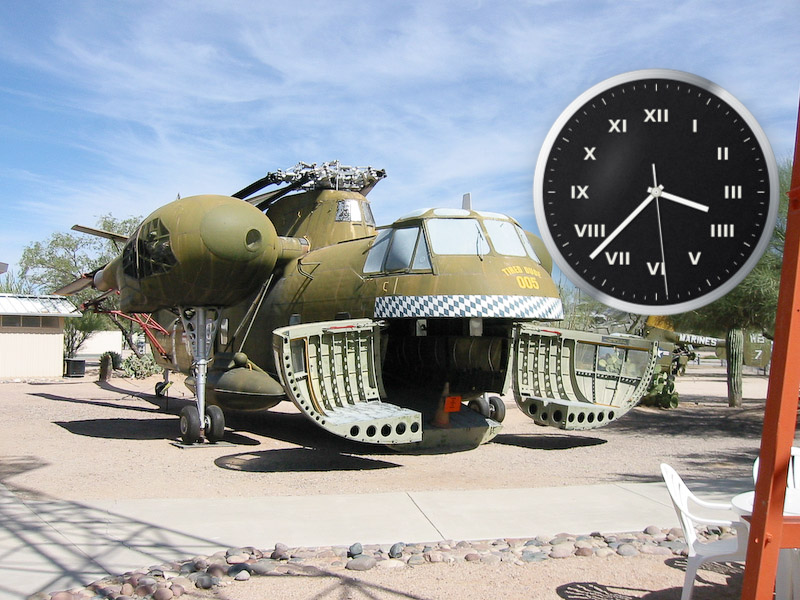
3:37:29
